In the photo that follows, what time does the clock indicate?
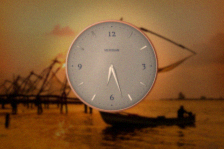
6:27
